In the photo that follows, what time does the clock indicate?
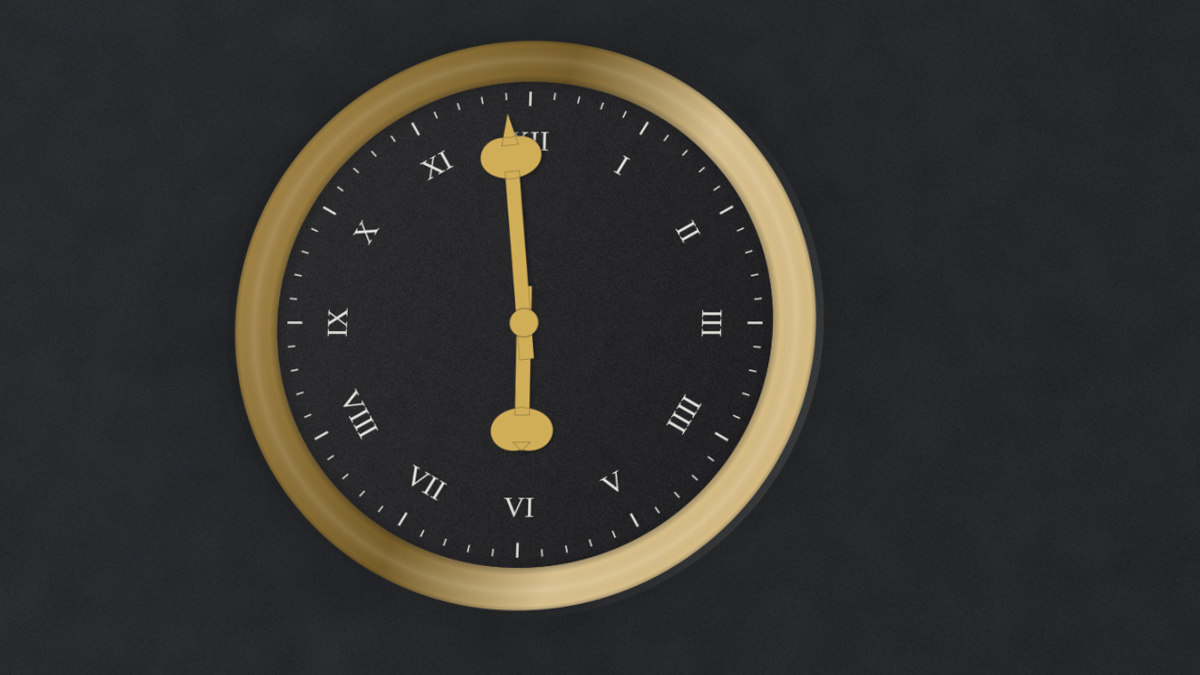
5:59
